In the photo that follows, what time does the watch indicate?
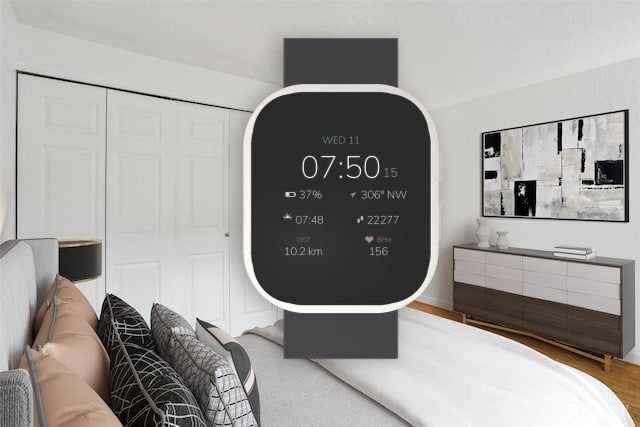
7:50:15
